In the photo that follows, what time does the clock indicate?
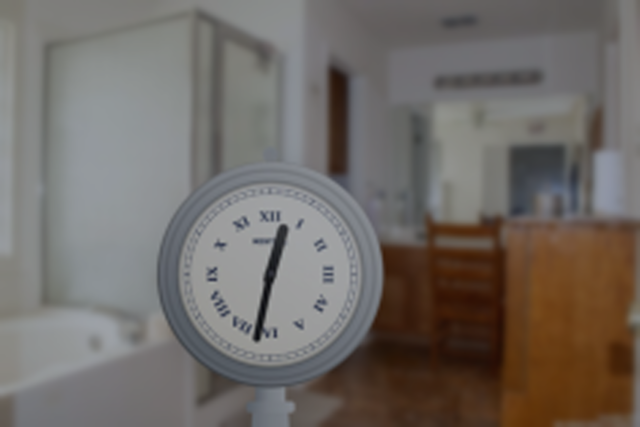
12:32
